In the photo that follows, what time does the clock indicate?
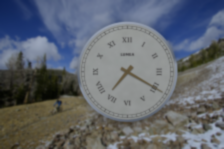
7:20
